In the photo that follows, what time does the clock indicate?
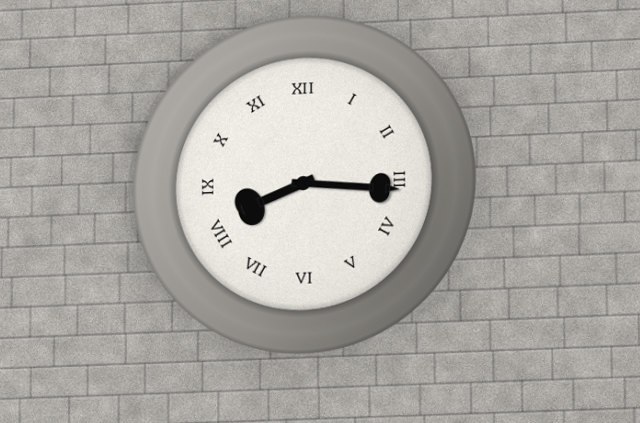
8:16
